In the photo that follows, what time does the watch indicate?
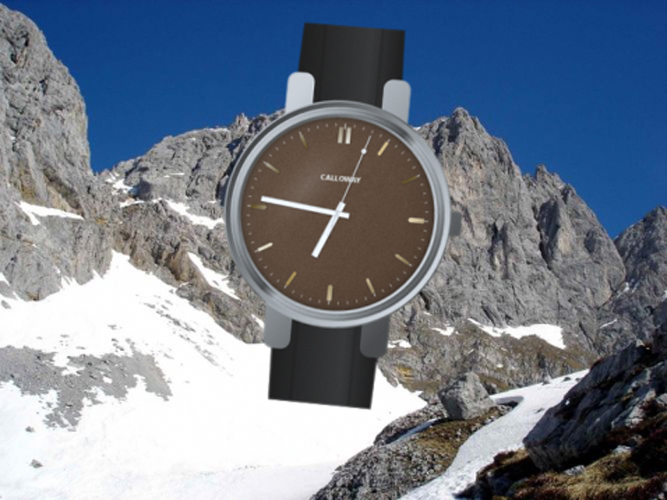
6:46:03
